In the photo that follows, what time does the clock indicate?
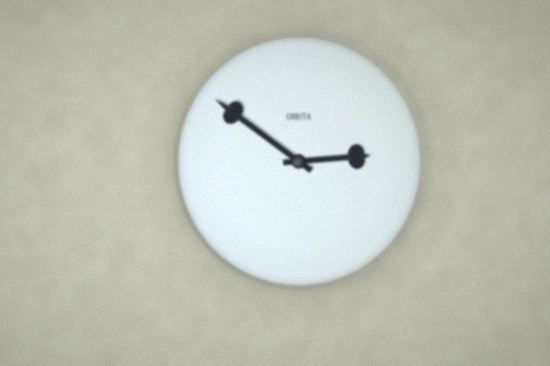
2:51
